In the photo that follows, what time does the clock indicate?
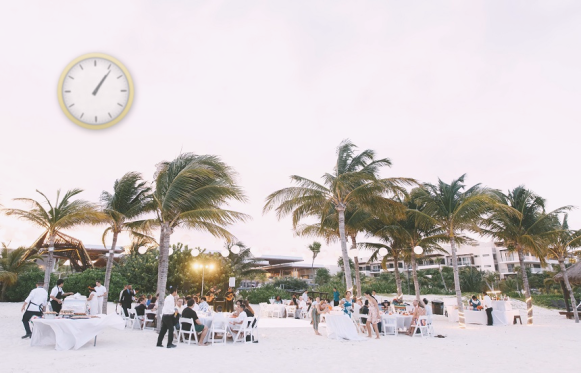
1:06
